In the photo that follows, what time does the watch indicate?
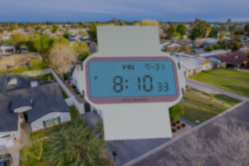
8:10
